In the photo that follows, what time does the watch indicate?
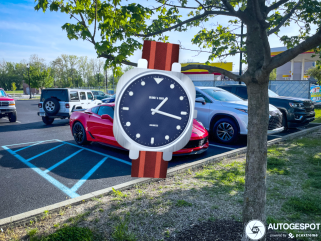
1:17
